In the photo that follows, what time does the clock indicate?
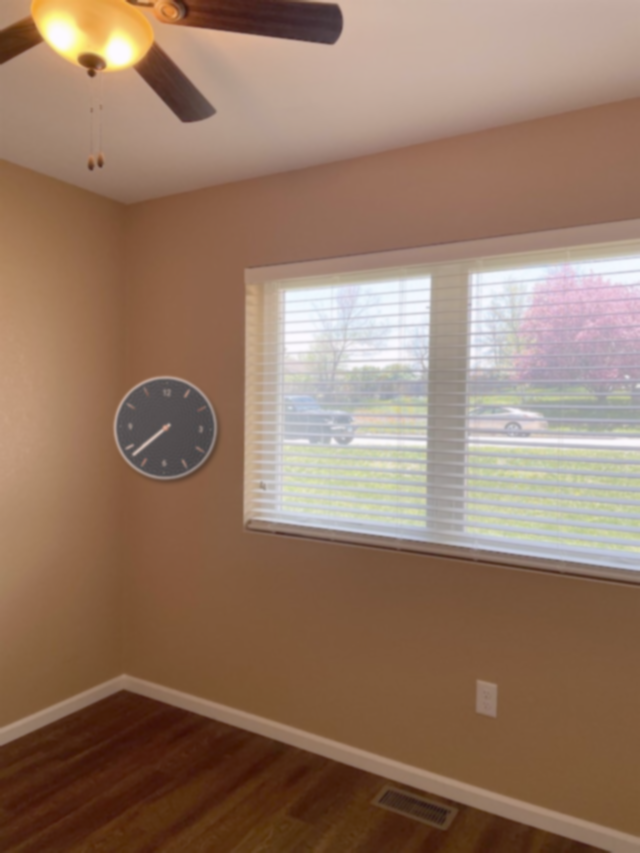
7:38
